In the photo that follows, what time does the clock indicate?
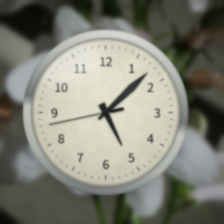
5:07:43
